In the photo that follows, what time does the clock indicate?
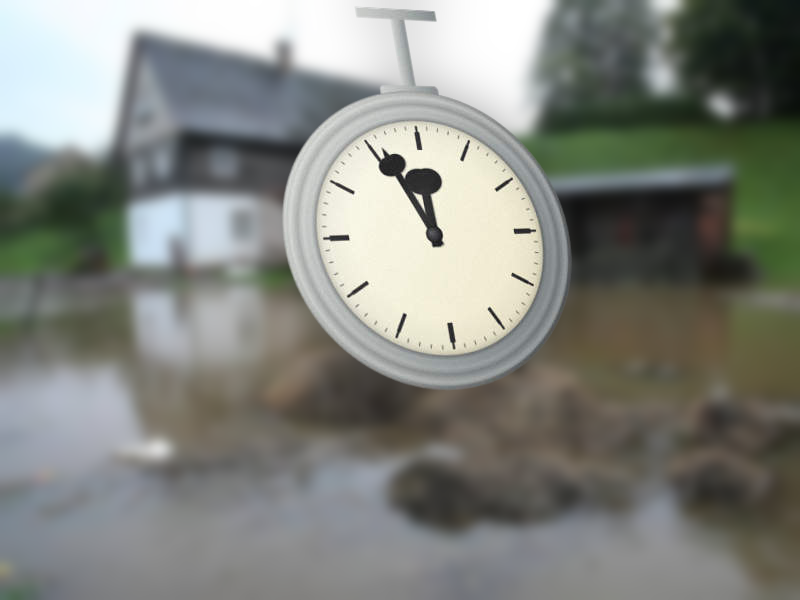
11:56
